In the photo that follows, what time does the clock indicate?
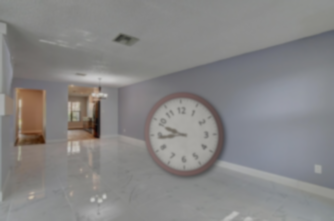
9:44
